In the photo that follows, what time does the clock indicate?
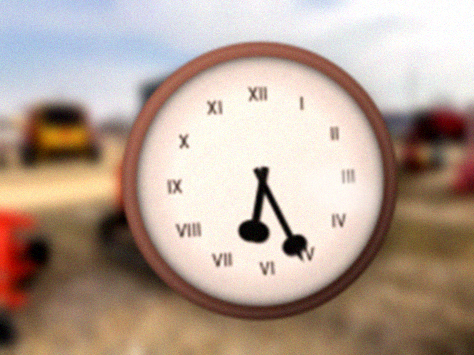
6:26
